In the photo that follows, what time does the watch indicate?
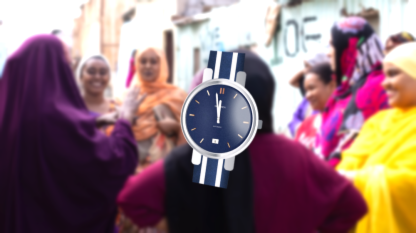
11:58
